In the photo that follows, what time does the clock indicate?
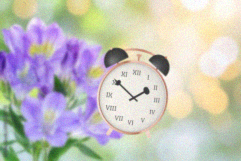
1:51
